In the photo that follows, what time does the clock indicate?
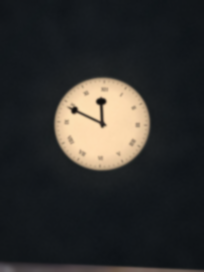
11:49
